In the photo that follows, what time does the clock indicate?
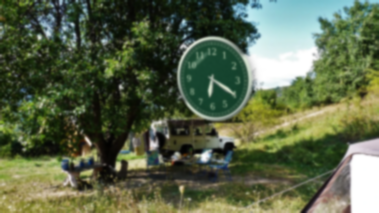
6:20
